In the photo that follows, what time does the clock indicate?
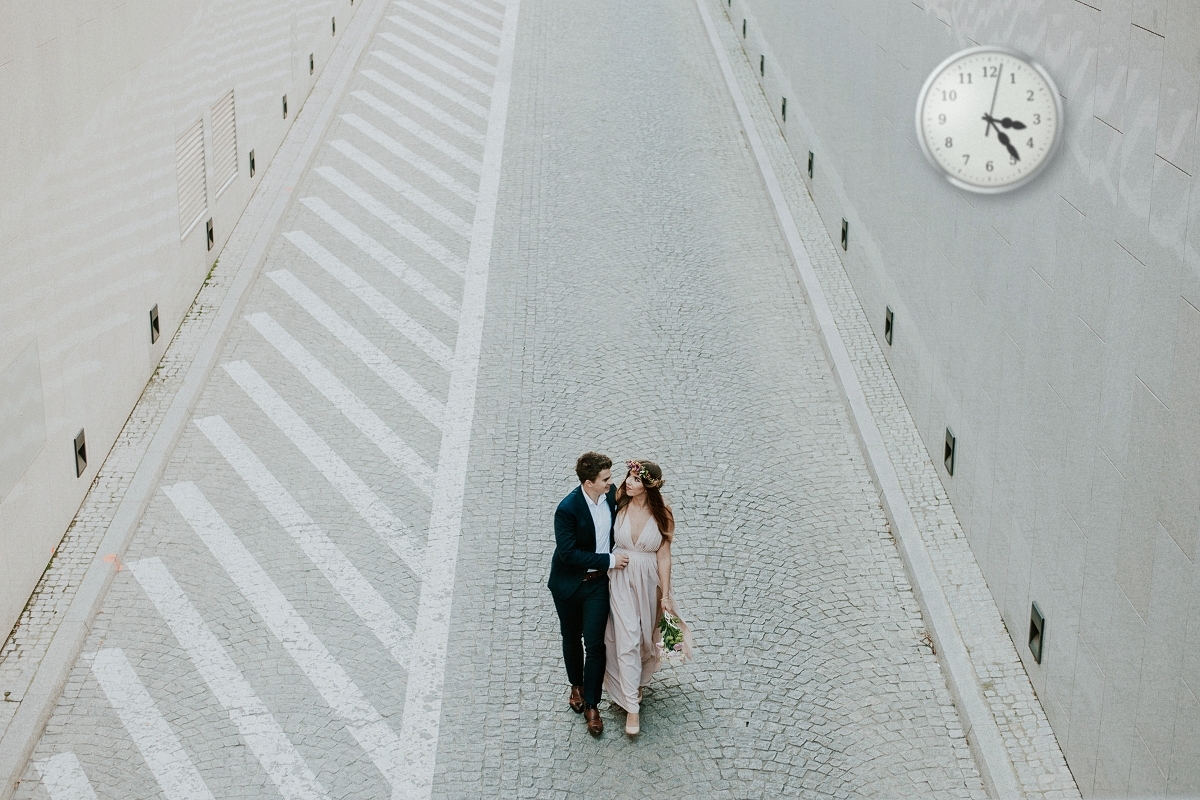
3:24:02
